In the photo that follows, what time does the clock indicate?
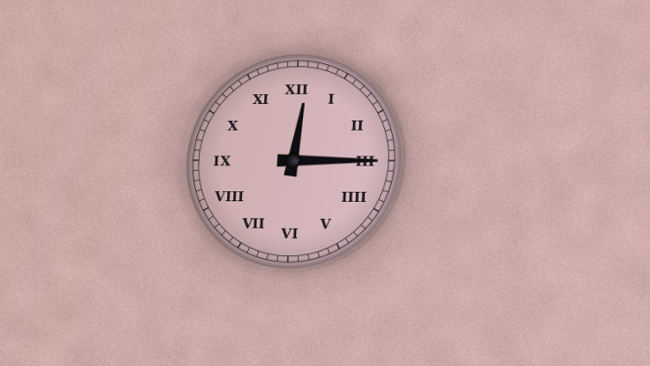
12:15
